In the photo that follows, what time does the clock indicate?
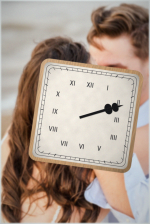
2:11
